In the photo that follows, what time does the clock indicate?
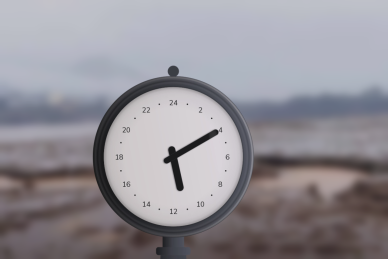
11:10
